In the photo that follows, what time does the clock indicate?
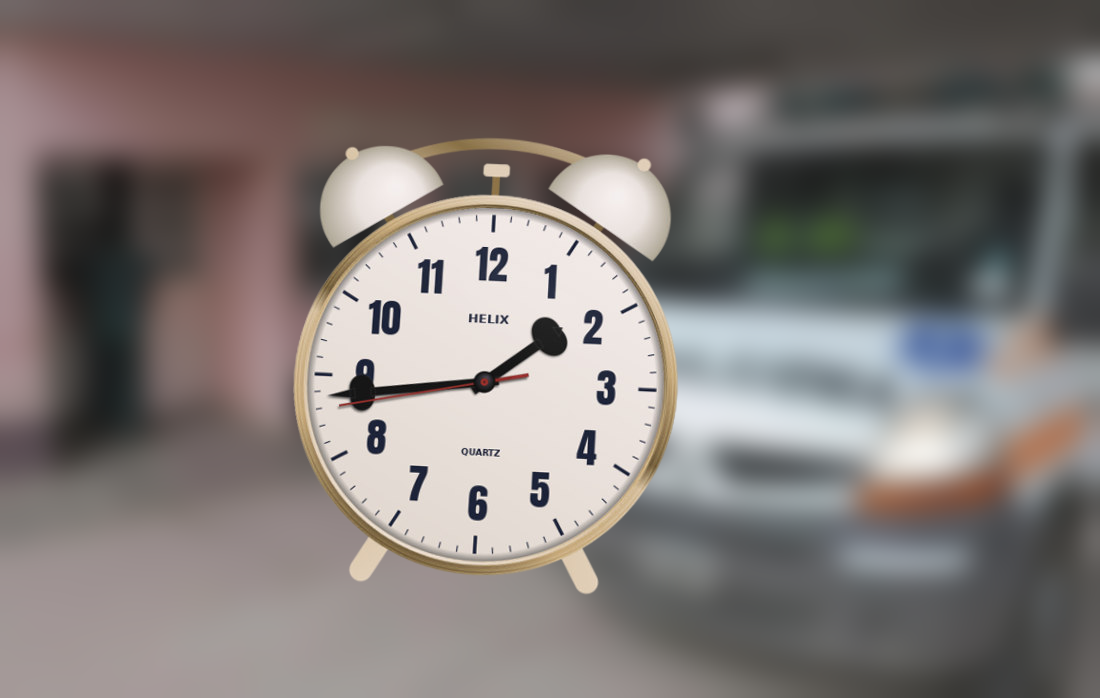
1:43:43
